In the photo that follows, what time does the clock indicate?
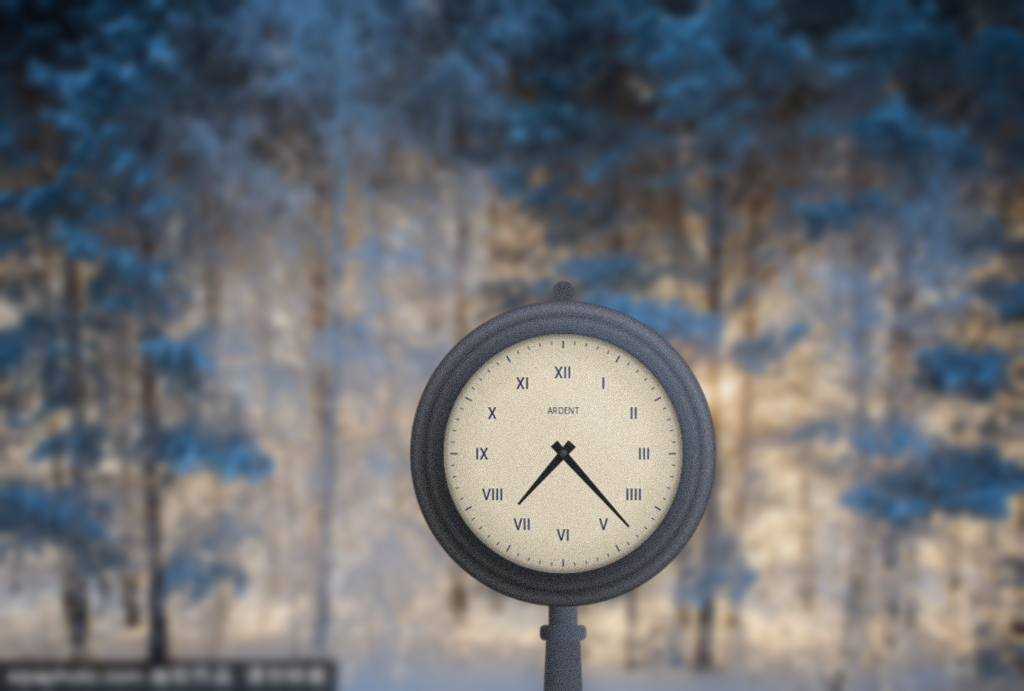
7:23
